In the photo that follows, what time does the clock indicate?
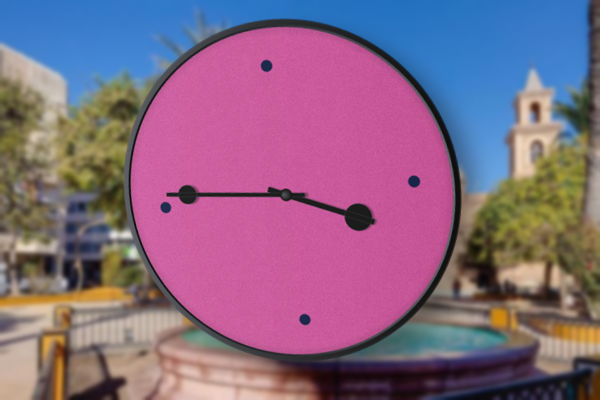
3:46
